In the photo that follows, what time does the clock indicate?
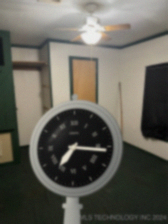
7:16
